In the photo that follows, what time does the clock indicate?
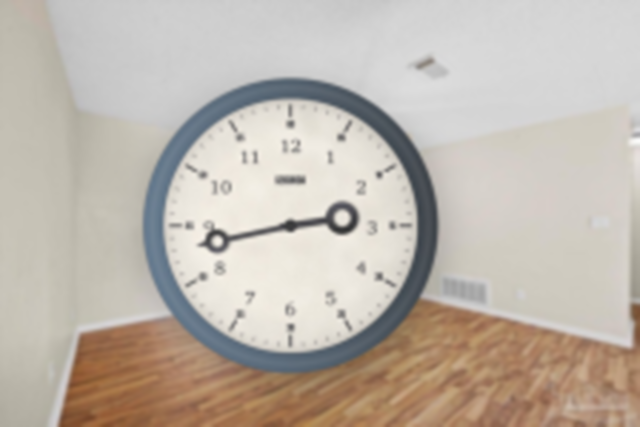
2:43
